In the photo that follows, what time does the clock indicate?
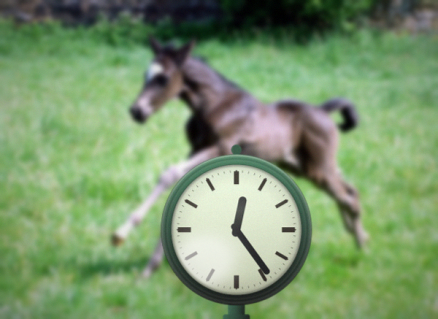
12:24
